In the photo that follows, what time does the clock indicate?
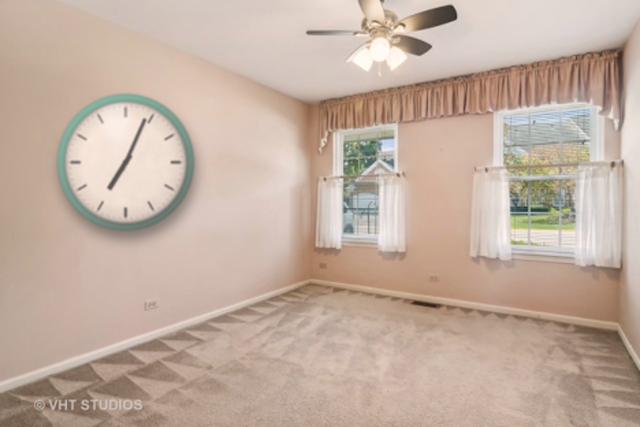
7:04
